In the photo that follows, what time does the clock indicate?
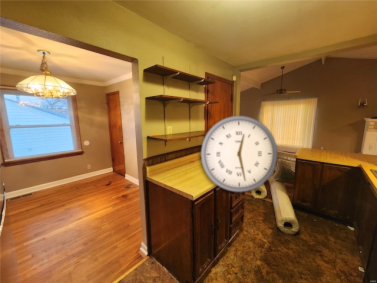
12:28
